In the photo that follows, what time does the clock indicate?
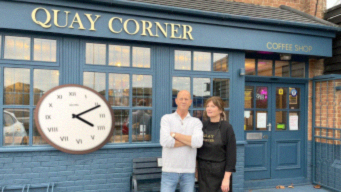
4:11
